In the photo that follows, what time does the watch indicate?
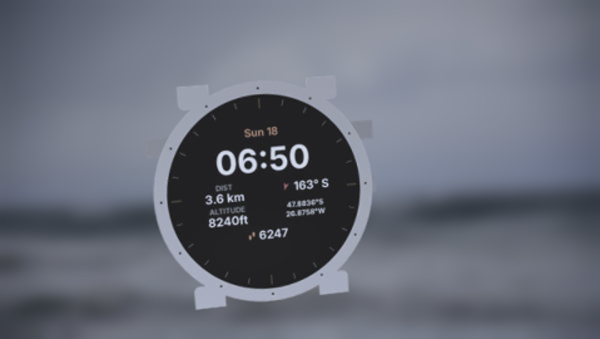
6:50
